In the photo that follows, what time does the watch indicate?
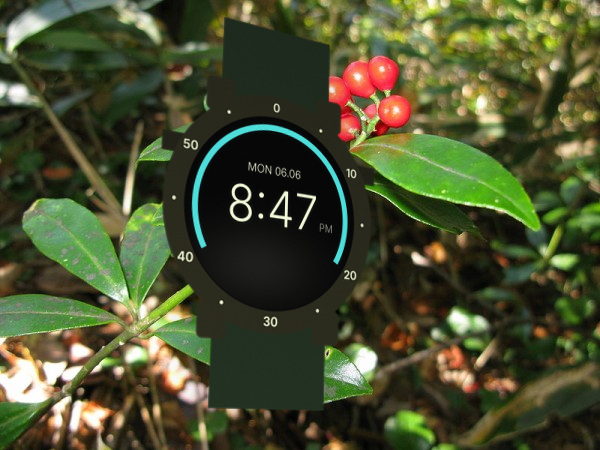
8:47
